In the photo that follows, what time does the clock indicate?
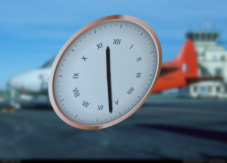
11:27
